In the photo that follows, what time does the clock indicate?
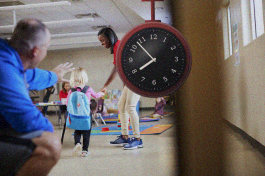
7:53
